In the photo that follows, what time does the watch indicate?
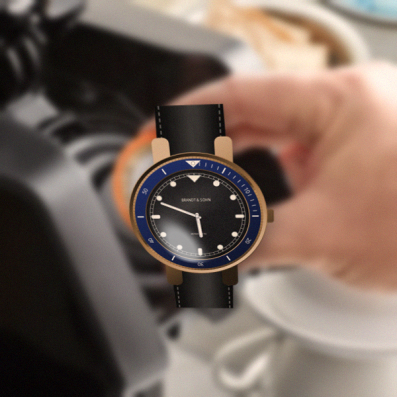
5:49
